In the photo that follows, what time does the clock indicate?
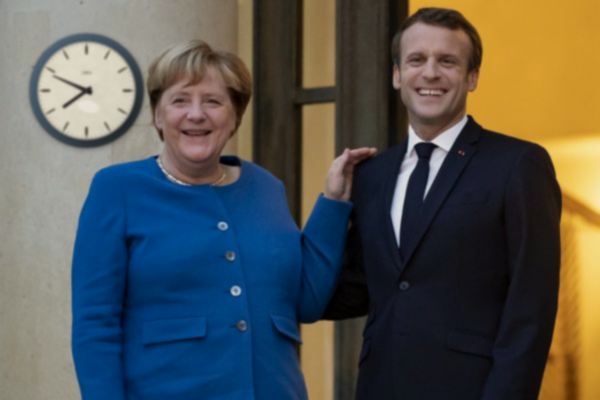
7:49
